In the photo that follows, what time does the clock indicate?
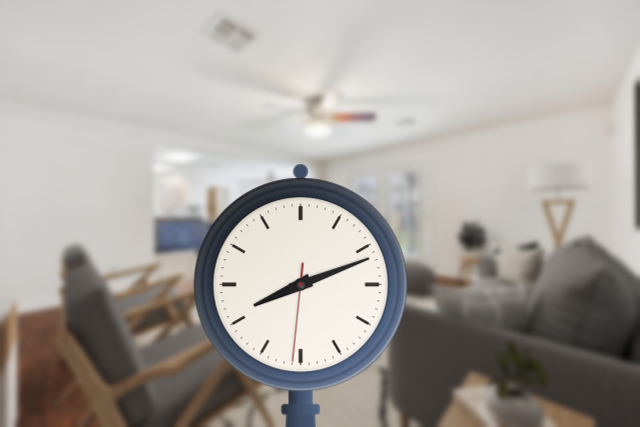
8:11:31
